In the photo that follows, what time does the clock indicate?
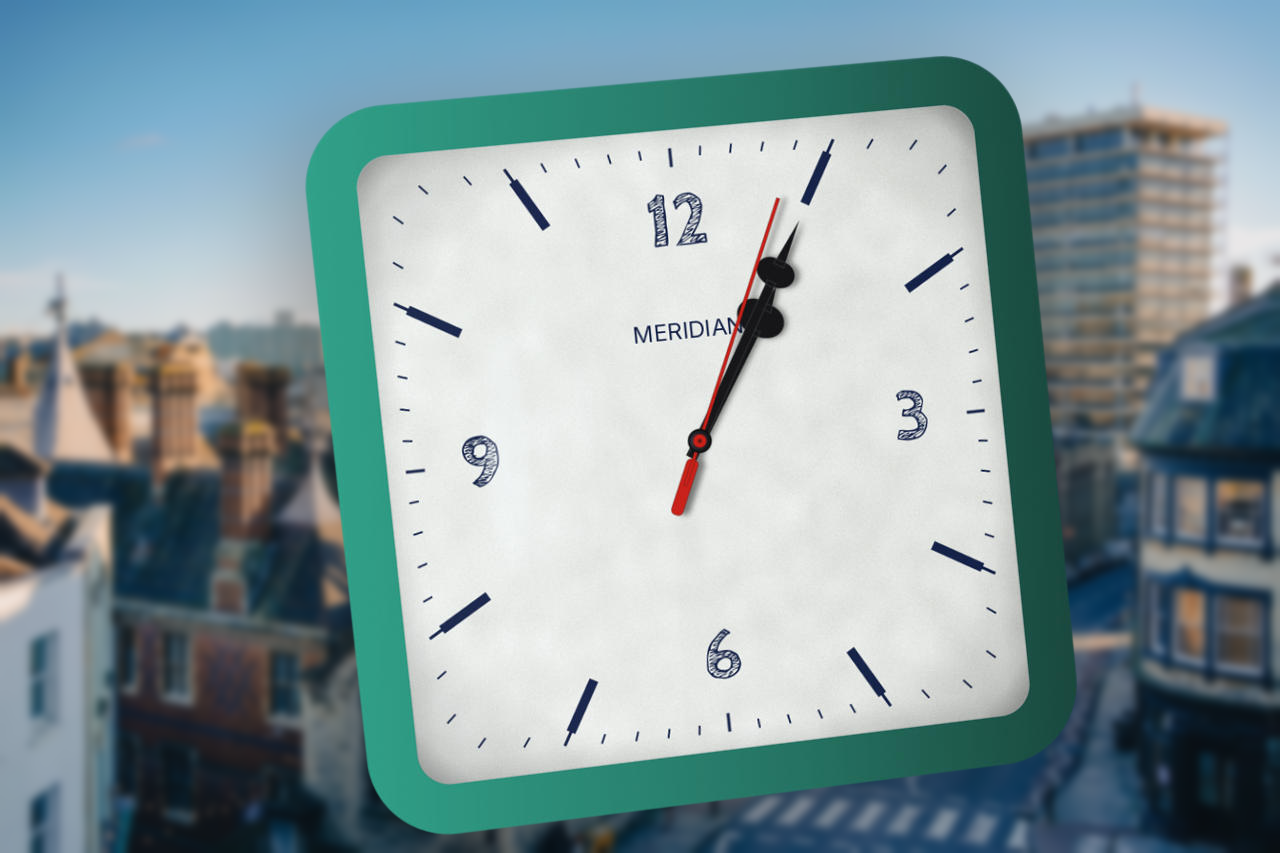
1:05:04
